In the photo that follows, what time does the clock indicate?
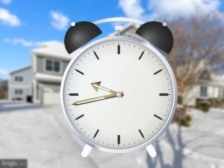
9:43
